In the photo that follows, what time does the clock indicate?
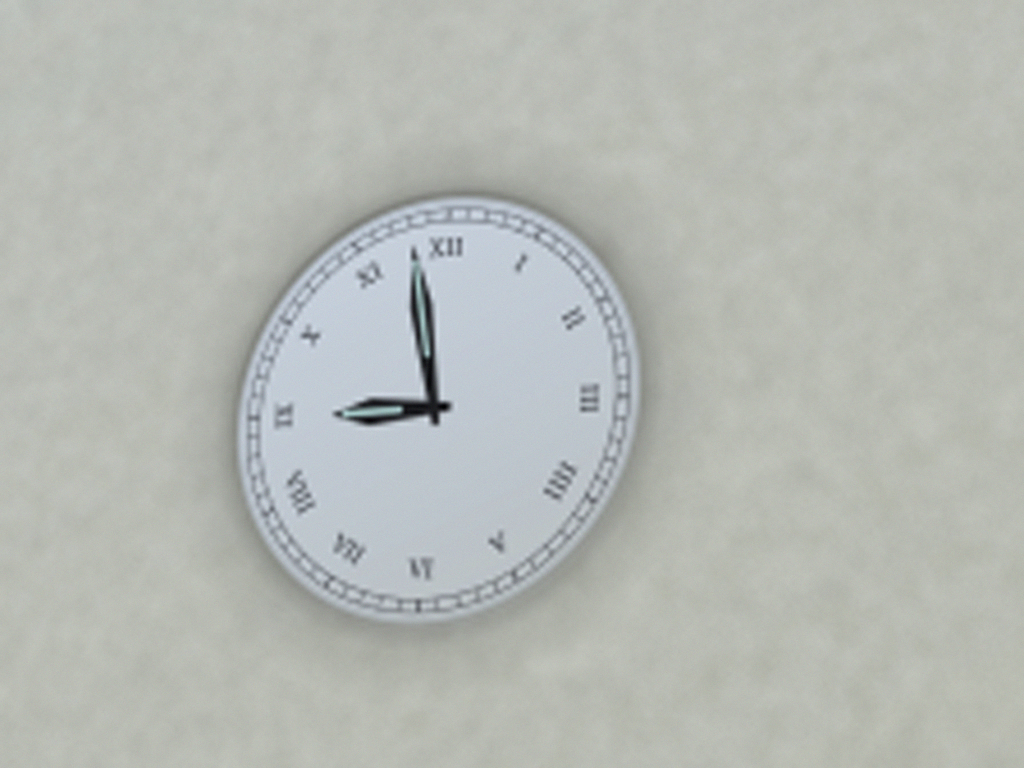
8:58
